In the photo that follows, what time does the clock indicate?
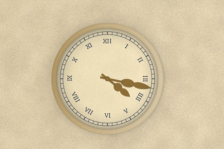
4:17
